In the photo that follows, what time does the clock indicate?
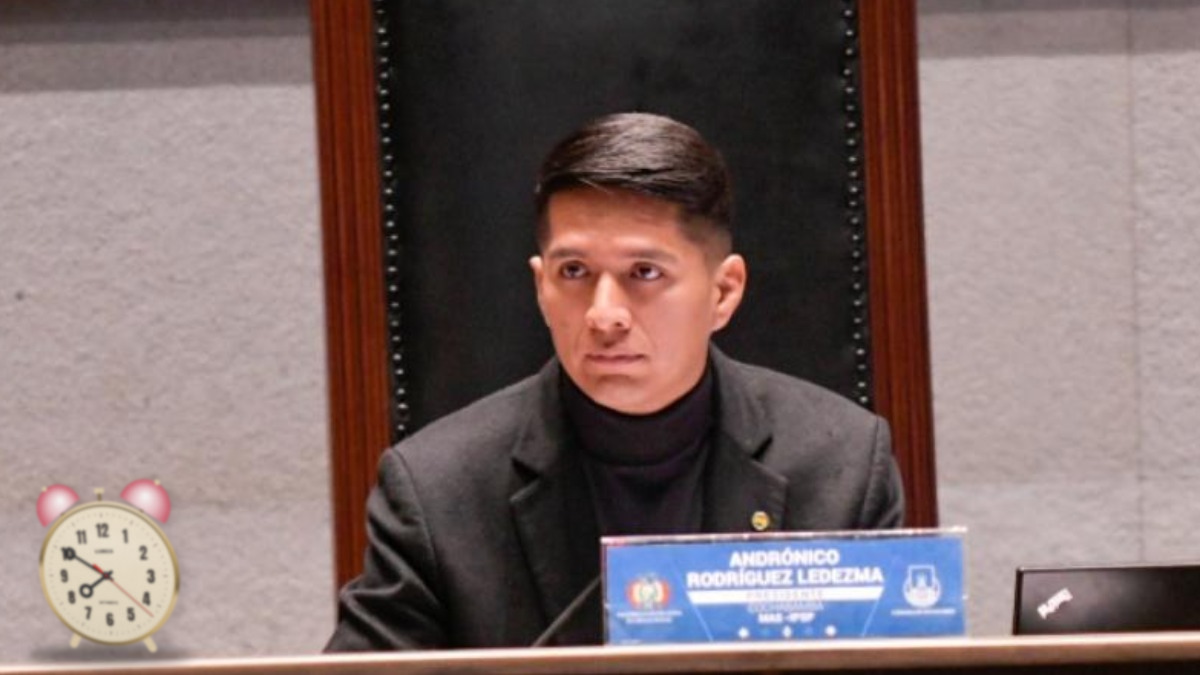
7:50:22
